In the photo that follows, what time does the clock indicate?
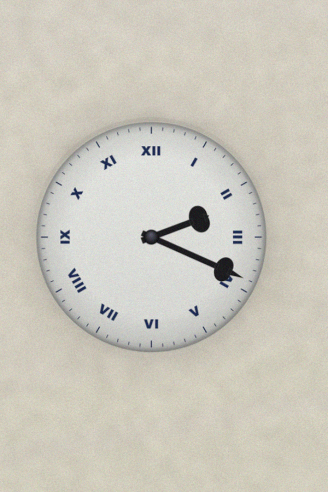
2:19
